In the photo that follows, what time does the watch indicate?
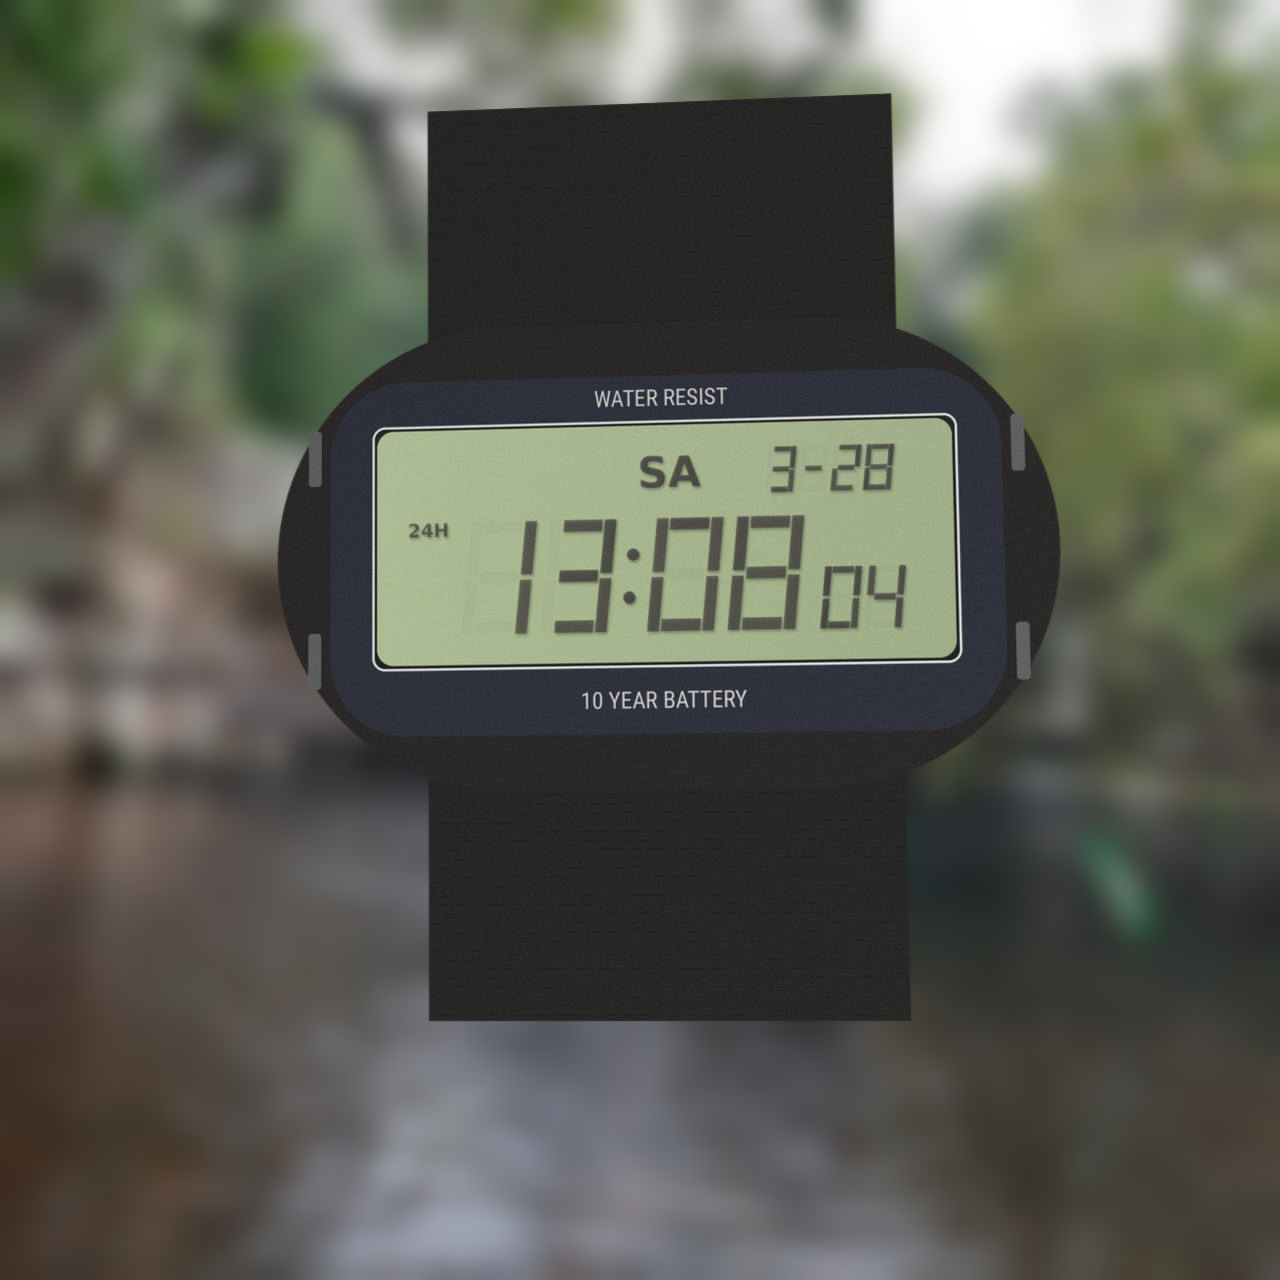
13:08:04
